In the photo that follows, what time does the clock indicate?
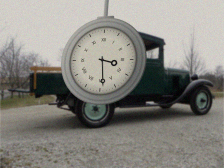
3:29
